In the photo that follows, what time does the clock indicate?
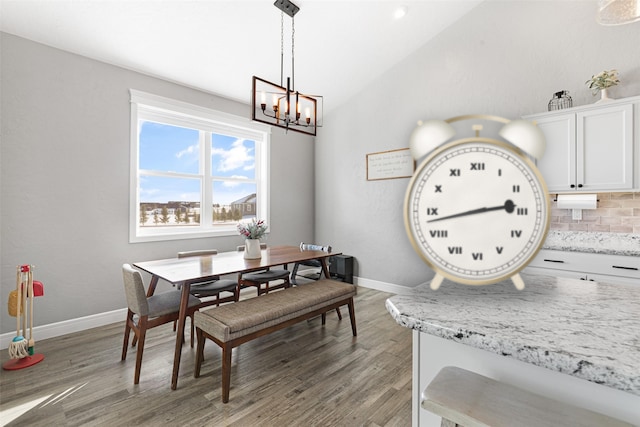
2:43
